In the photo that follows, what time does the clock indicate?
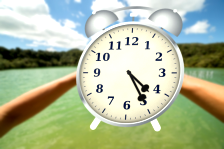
4:25
